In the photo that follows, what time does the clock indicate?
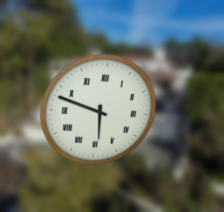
5:48
